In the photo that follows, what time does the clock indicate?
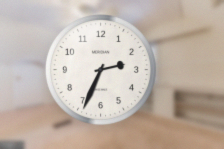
2:34
